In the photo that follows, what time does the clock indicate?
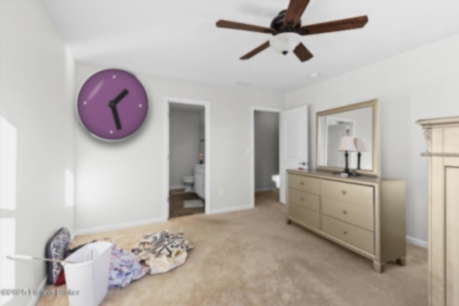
1:27
